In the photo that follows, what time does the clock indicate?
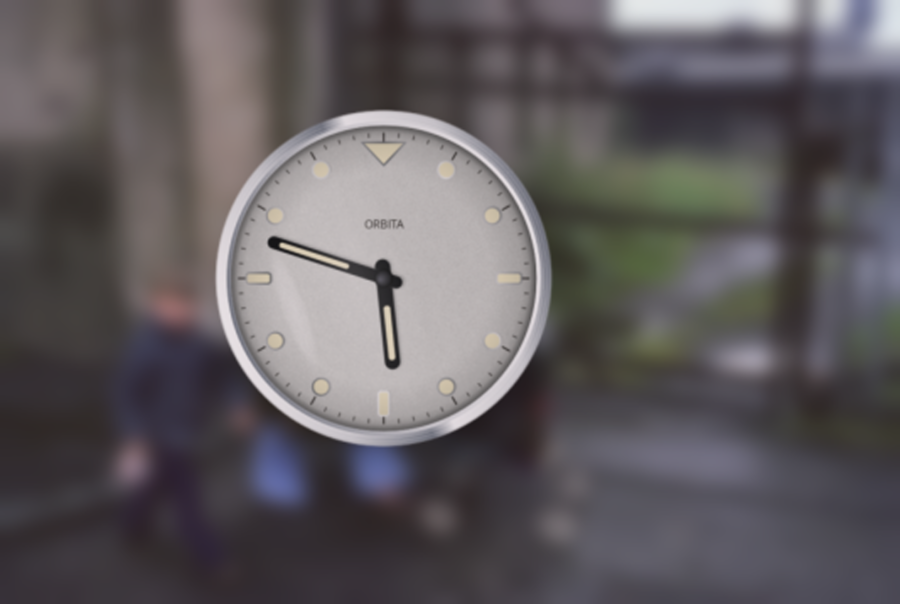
5:48
